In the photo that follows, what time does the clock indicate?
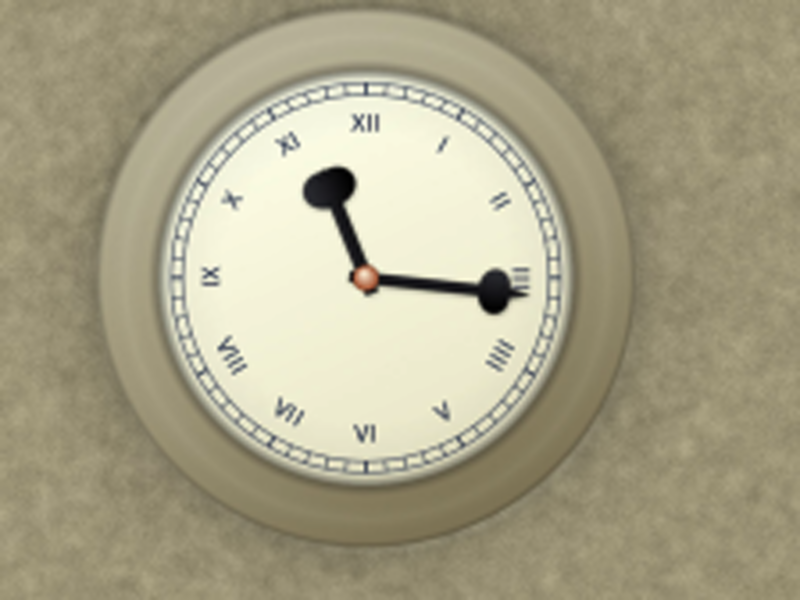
11:16
